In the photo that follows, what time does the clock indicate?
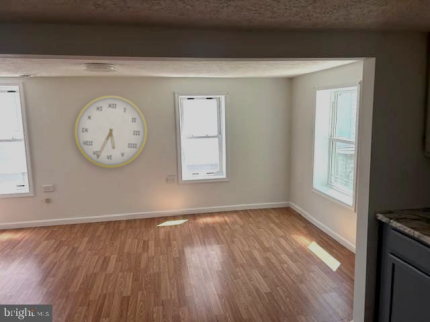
5:34
